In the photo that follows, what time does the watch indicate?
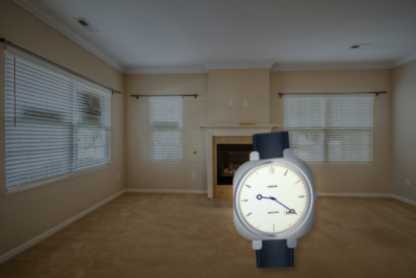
9:21
